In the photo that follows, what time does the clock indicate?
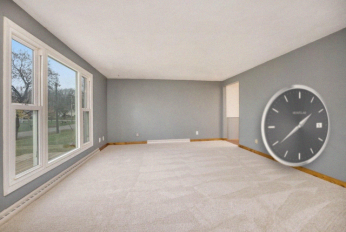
1:39
